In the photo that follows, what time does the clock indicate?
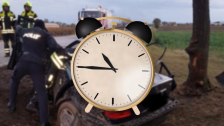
10:45
